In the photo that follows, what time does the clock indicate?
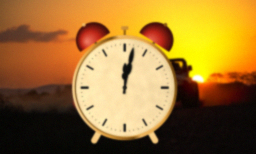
12:02
